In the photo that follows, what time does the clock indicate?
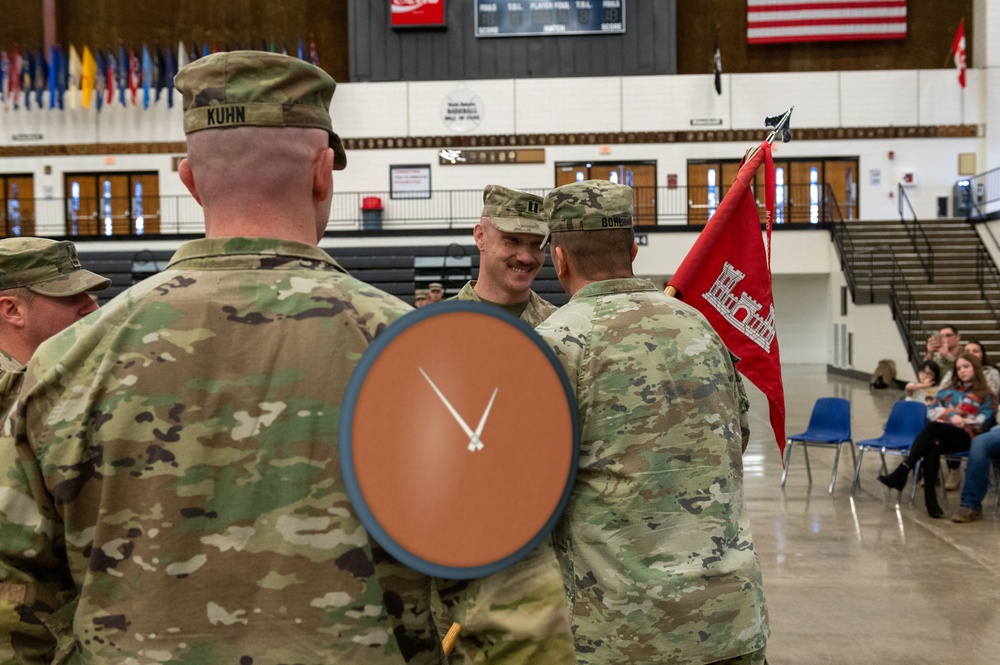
12:53
